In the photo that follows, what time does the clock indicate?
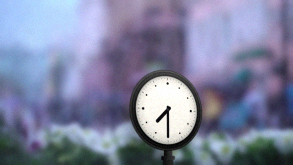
7:30
